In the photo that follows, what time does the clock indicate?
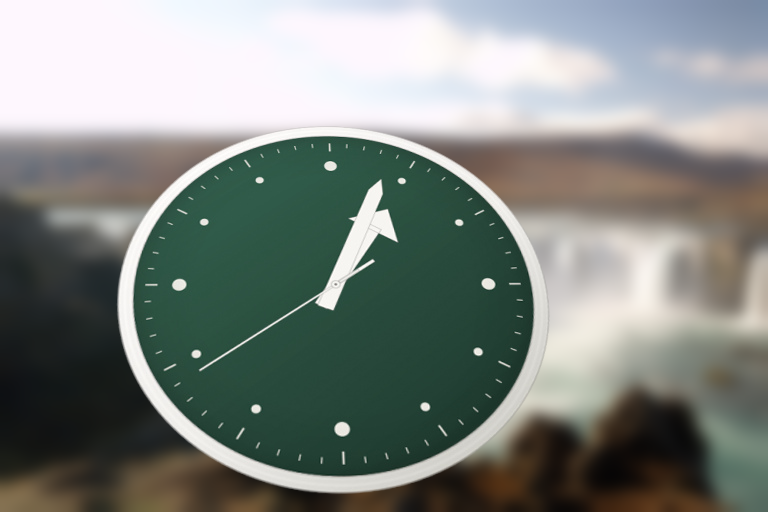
1:03:39
